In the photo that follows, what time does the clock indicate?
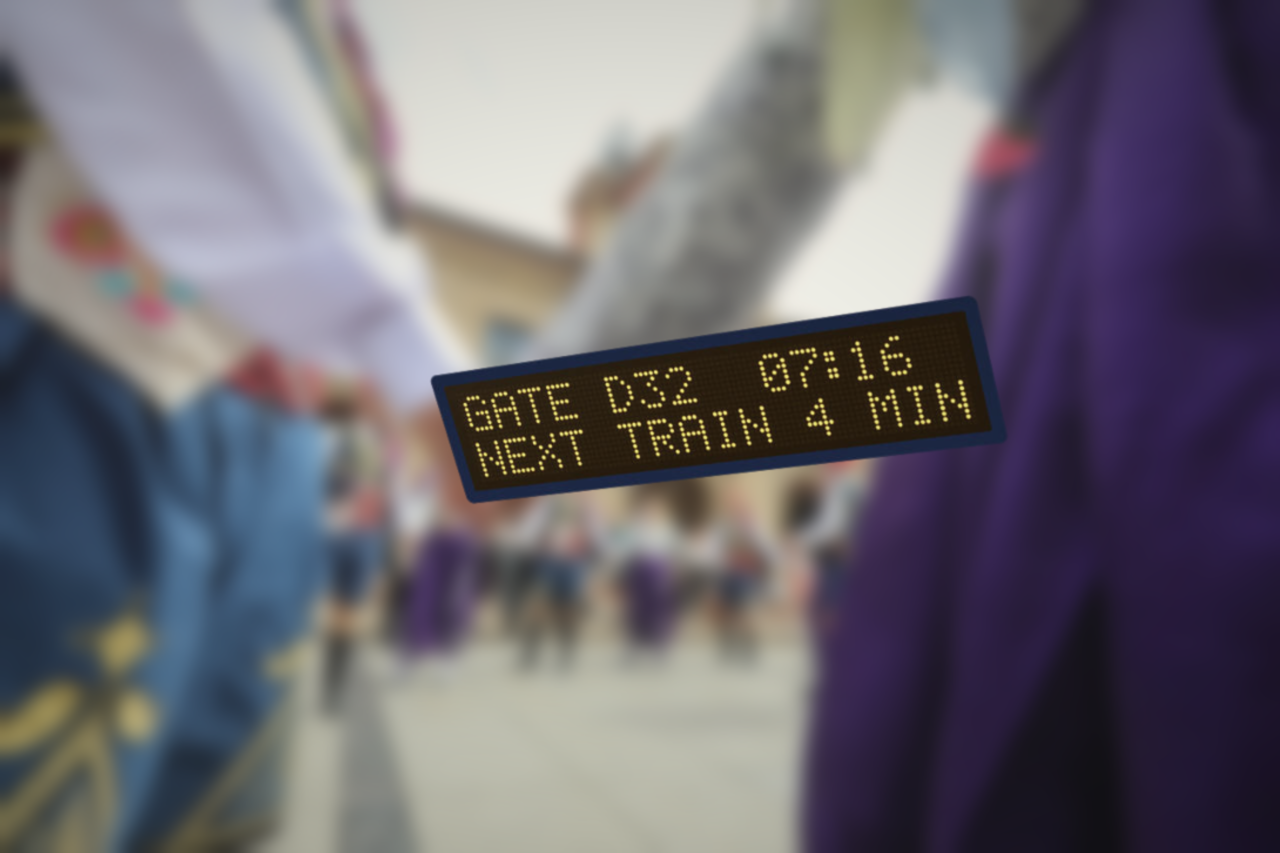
7:16
